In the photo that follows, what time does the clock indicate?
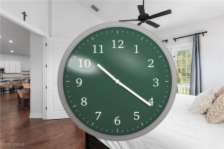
10:21
